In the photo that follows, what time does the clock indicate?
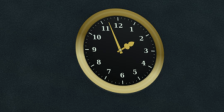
1:57
